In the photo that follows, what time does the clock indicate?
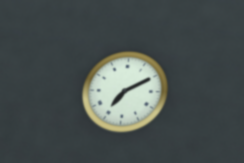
7:10
